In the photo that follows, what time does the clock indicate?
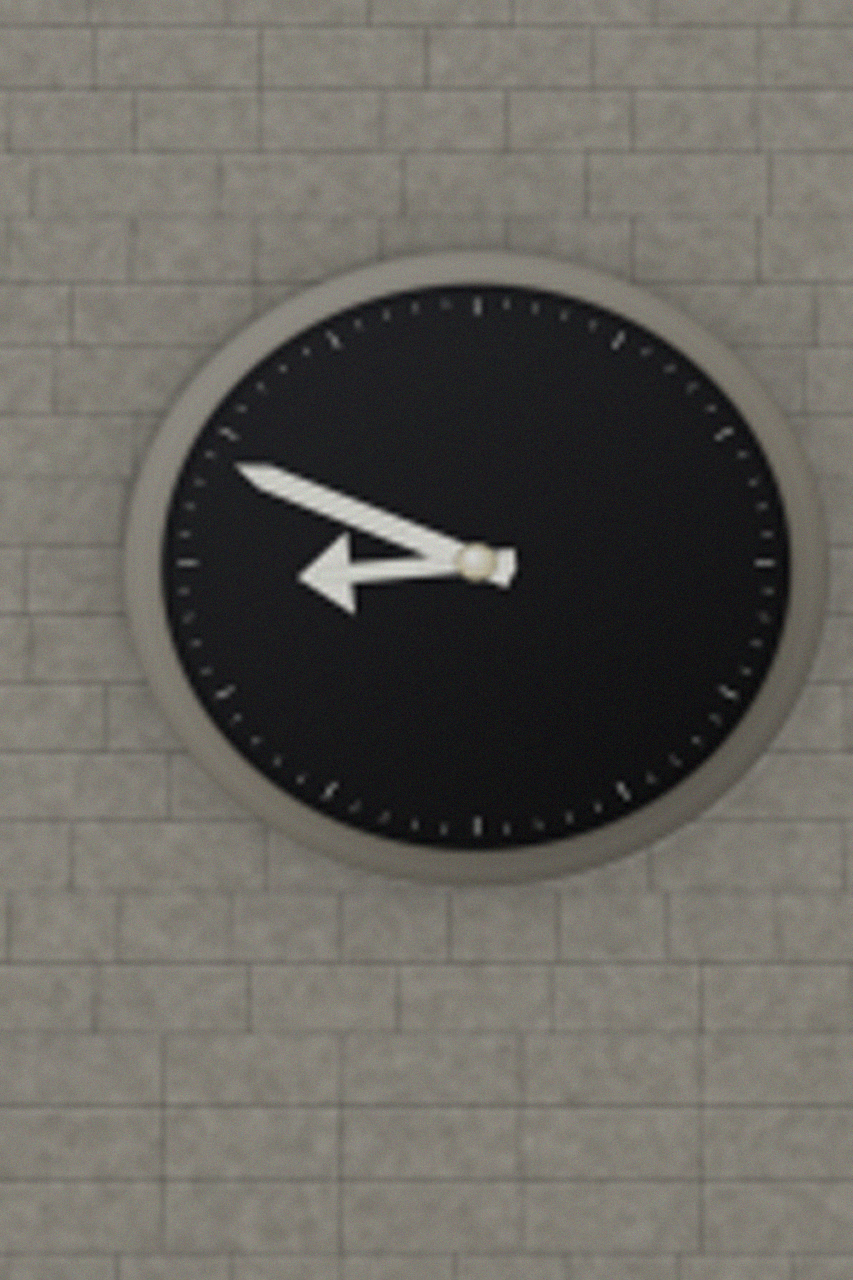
8:49
